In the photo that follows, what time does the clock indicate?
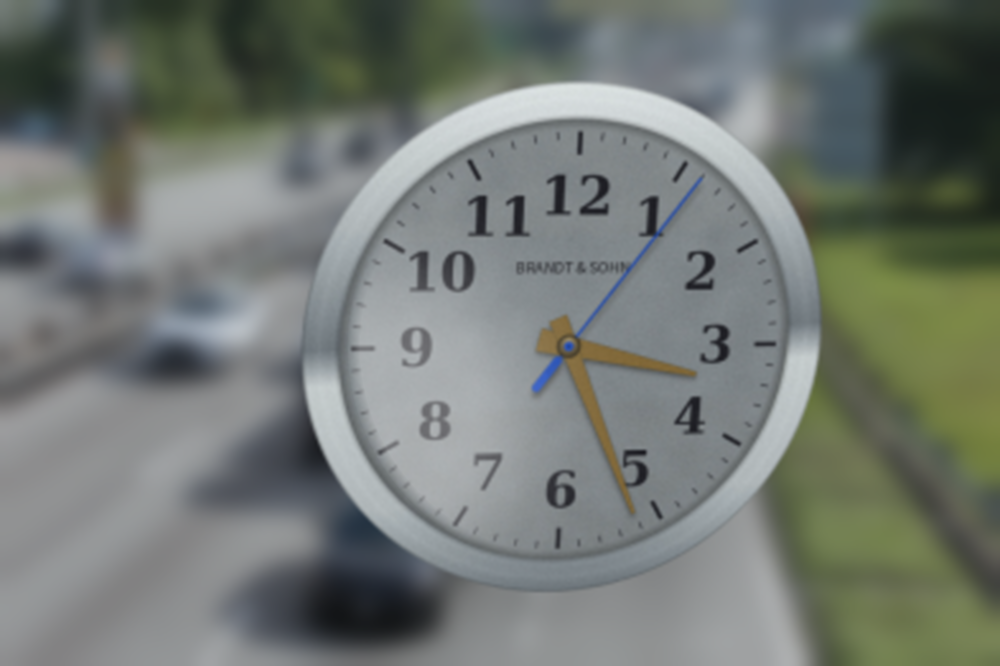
3:26:06
